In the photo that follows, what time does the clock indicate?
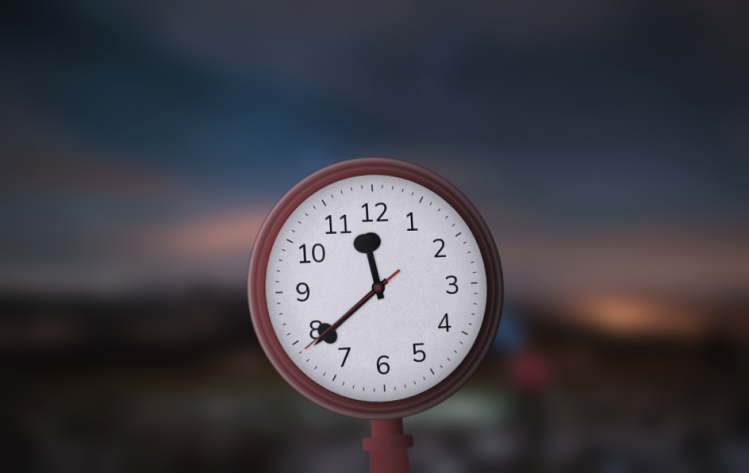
11:38:39
